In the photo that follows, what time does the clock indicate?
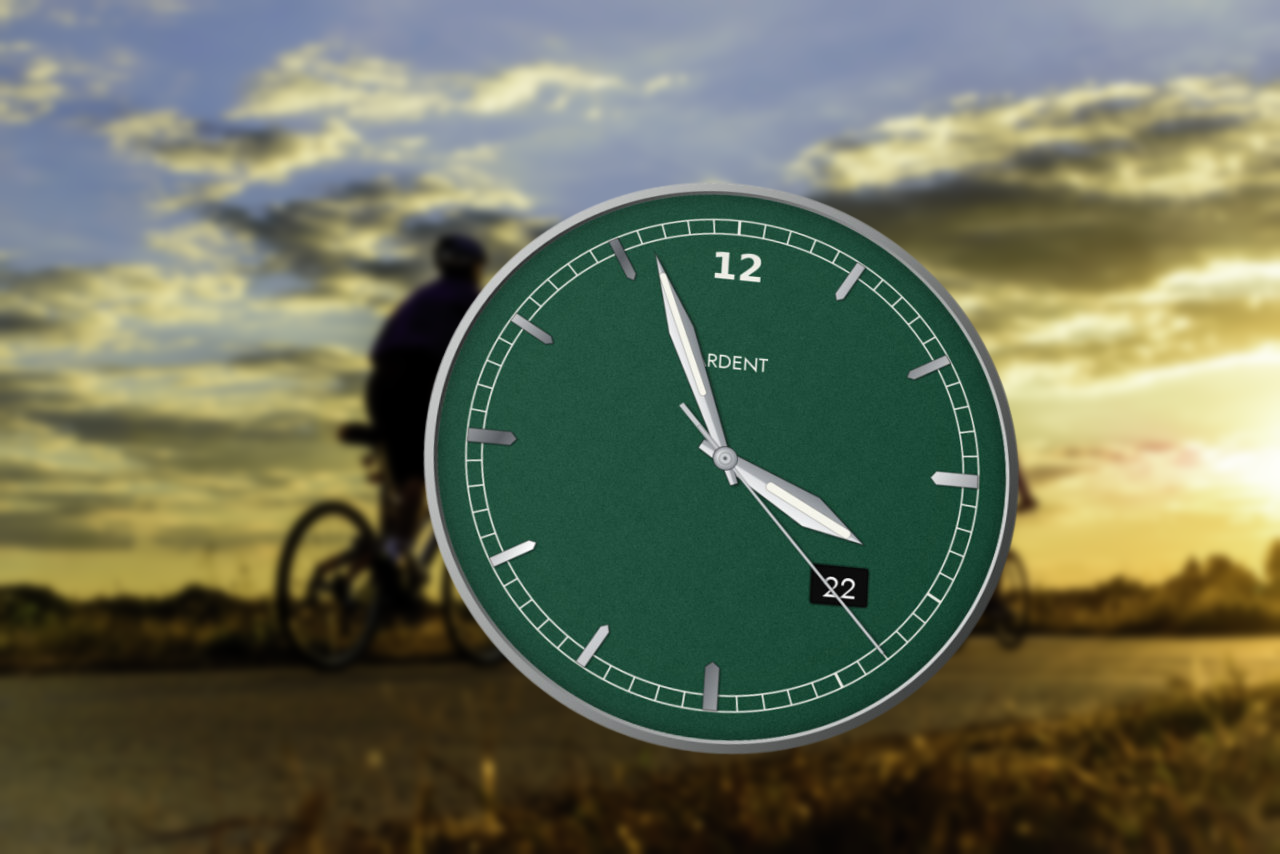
3:56:23
